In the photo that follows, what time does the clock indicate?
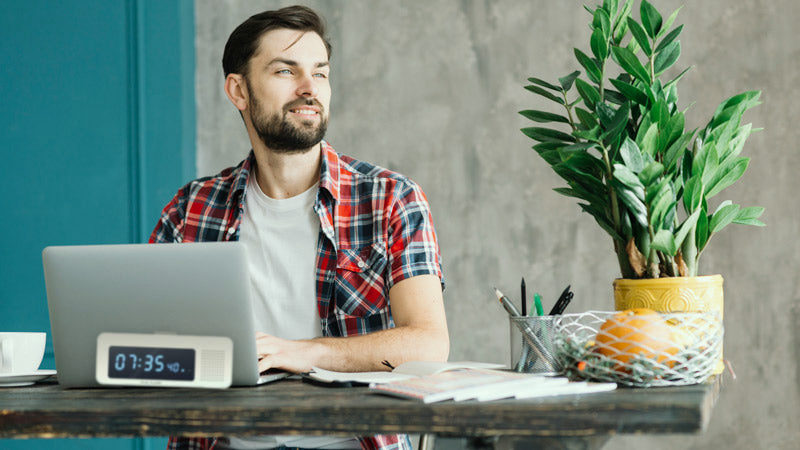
7:35
